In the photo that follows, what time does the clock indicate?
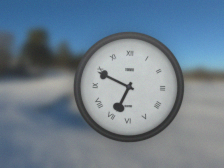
6:49
